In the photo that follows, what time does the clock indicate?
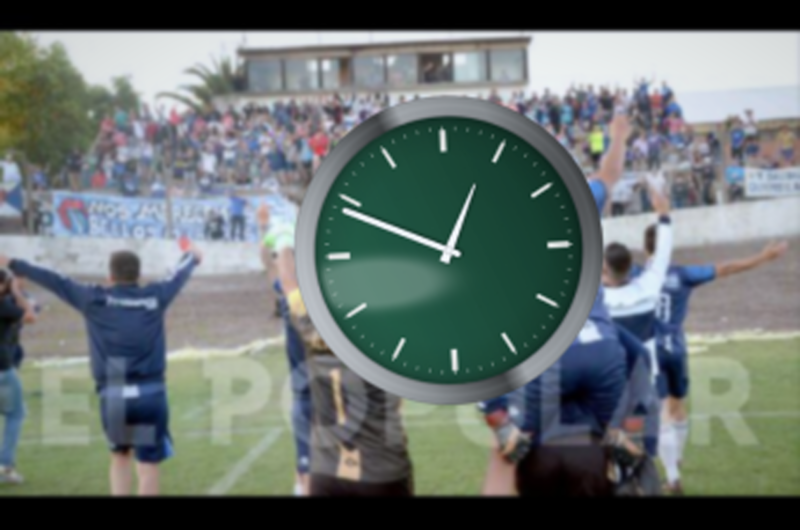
12:49
